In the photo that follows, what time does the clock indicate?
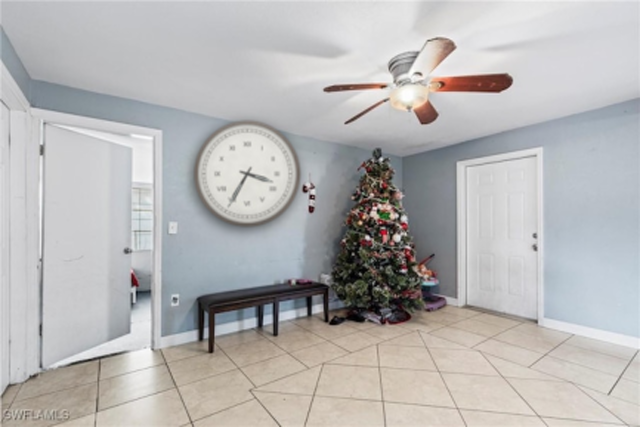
3:35
